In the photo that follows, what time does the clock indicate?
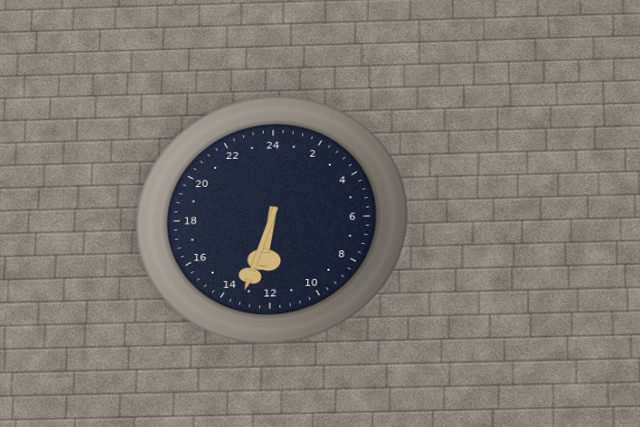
12:33
